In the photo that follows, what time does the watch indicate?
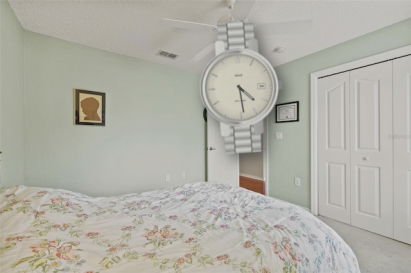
4:29
